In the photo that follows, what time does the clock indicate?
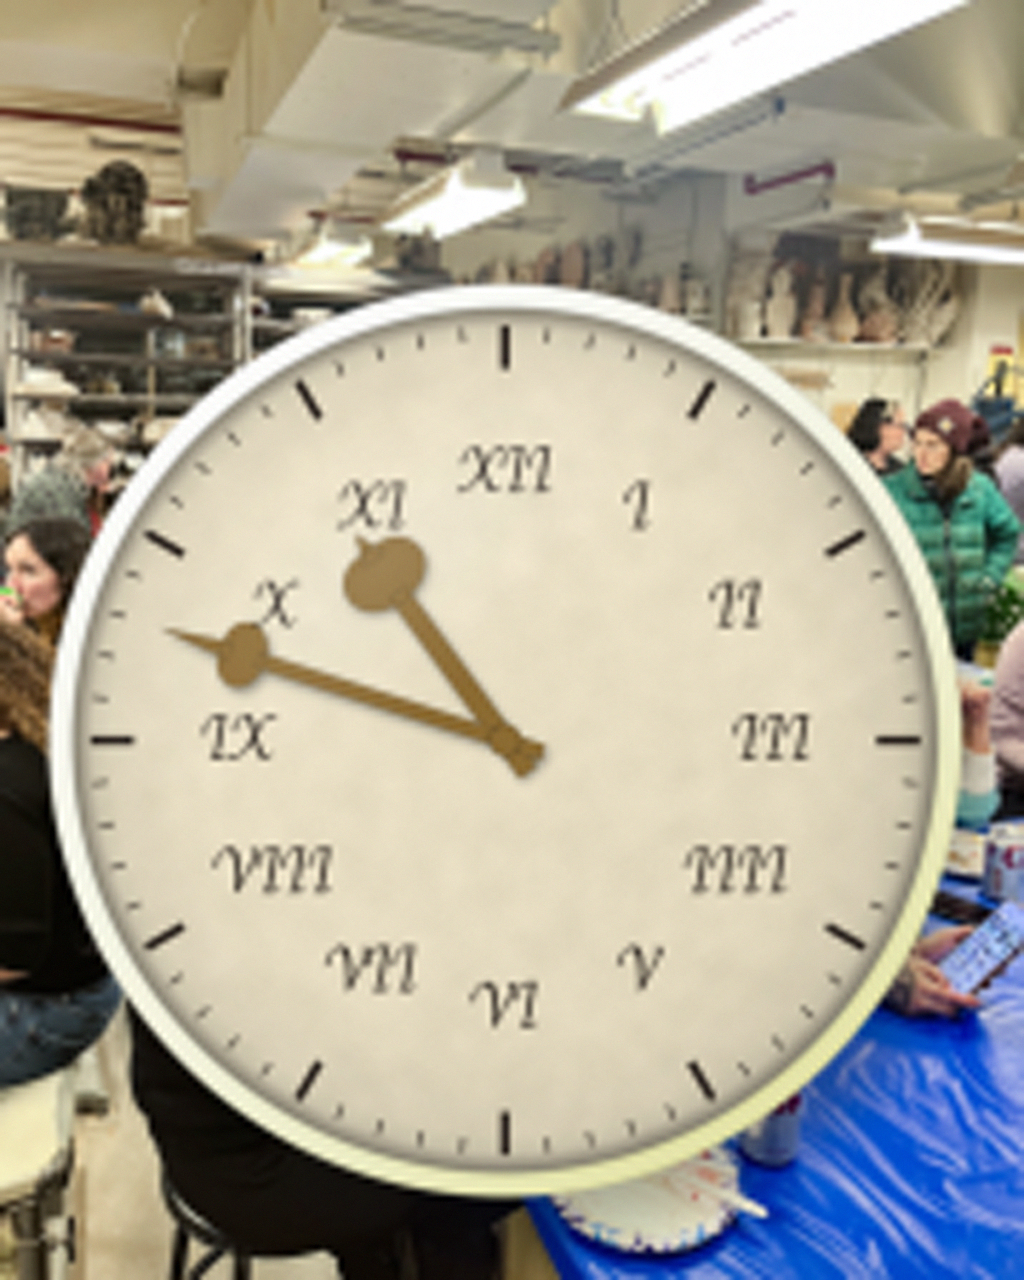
10:48
